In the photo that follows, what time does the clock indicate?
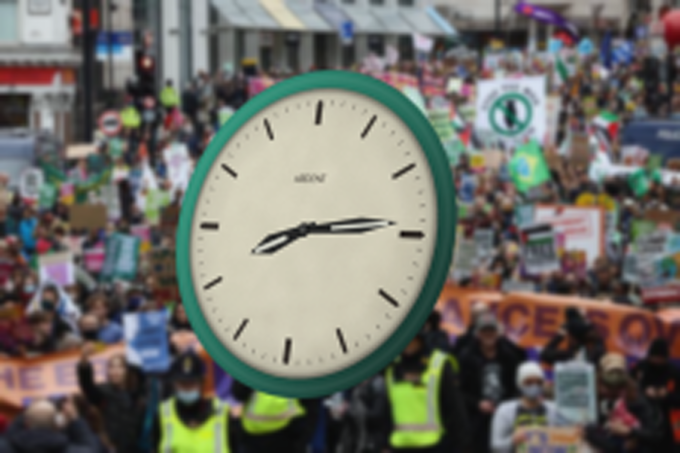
8:14
